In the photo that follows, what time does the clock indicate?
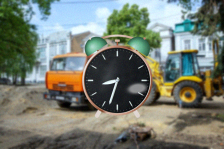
8:33
